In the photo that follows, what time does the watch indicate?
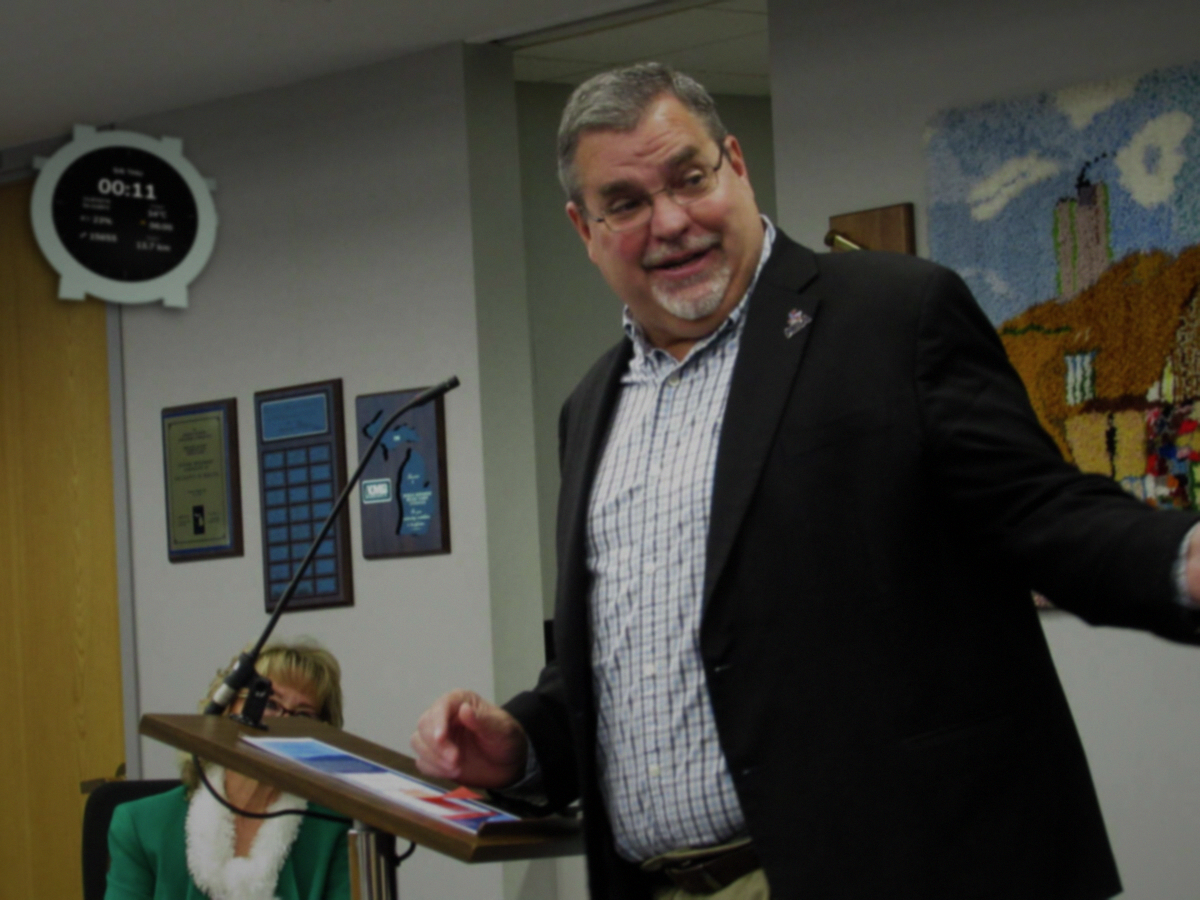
0:11
